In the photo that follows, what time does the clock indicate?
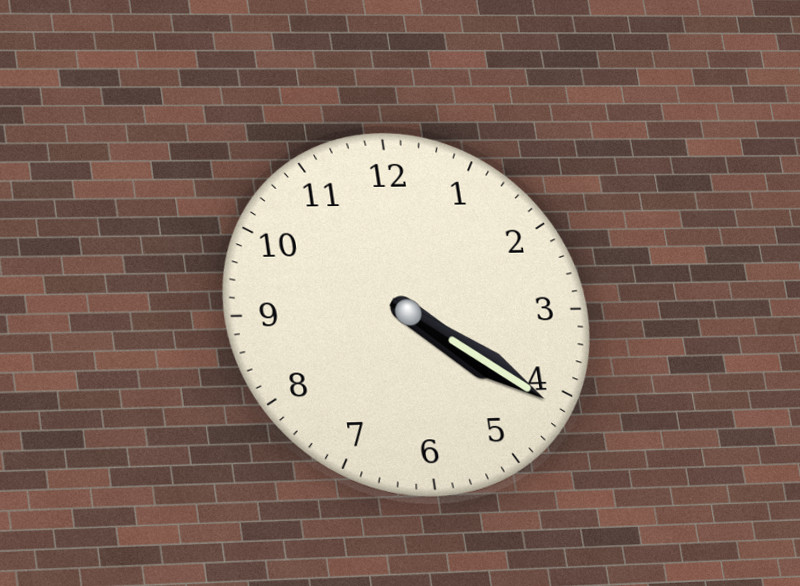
4:21
